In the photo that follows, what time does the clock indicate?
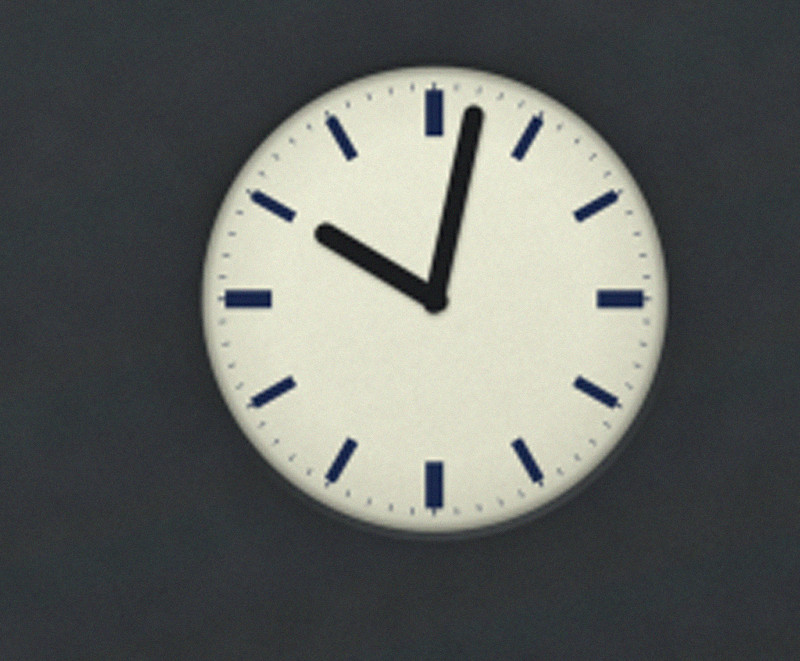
10:02
